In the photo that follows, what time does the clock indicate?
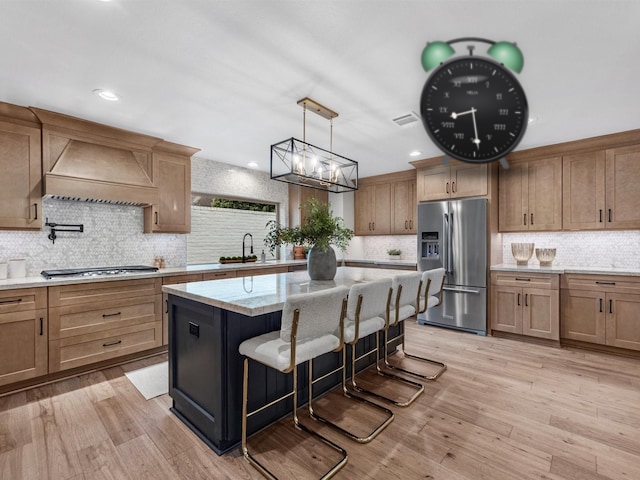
8:29
